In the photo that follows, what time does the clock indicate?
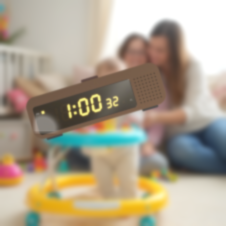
1:00
